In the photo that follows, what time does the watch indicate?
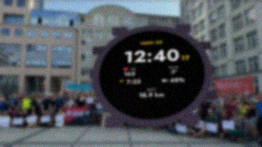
12:40
